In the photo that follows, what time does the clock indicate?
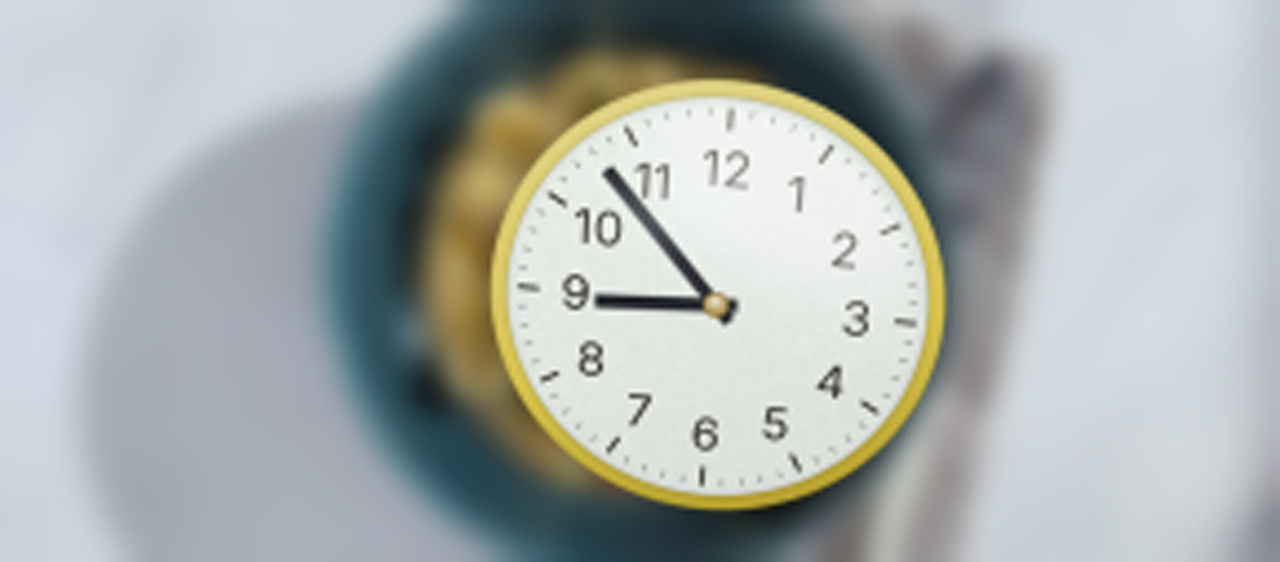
8:53
